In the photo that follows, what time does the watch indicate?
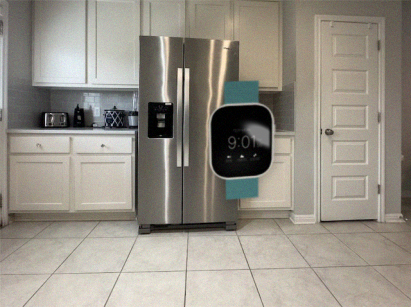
9:01
